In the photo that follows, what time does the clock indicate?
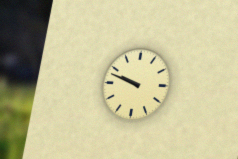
9:48
